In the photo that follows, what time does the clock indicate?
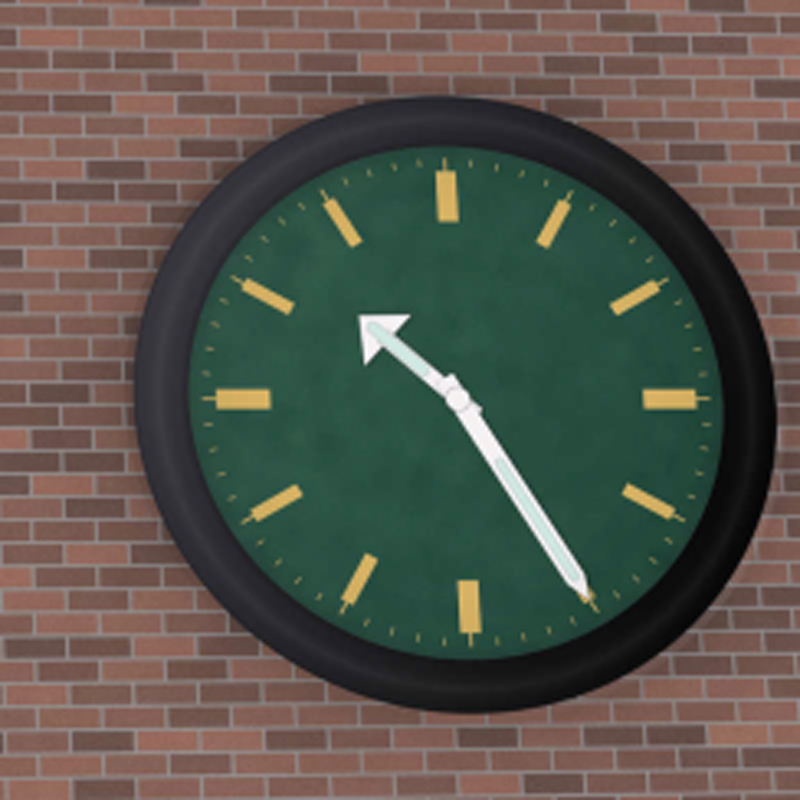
10:25
